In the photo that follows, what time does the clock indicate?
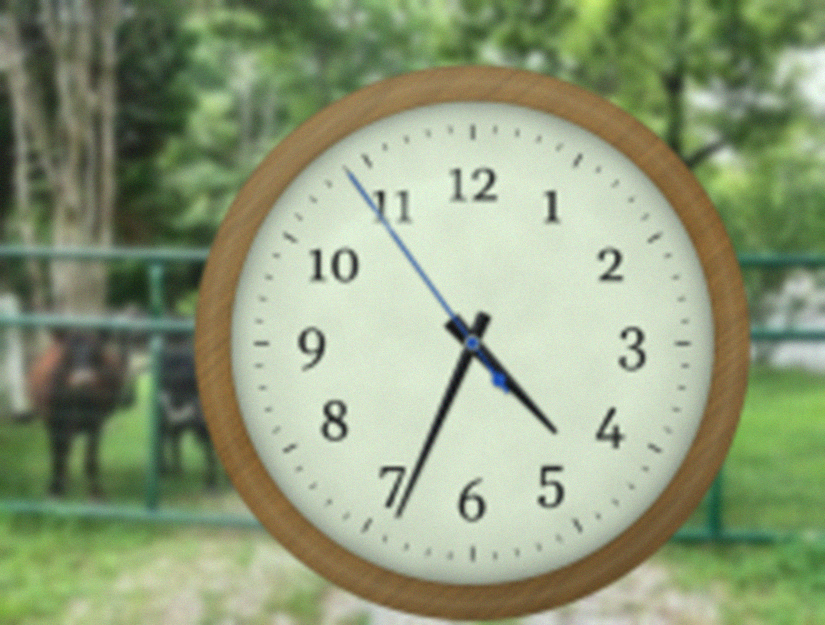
4:33:54
